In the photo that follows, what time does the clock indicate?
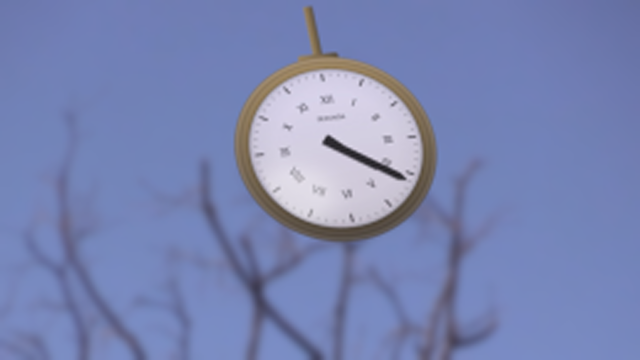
4:21
